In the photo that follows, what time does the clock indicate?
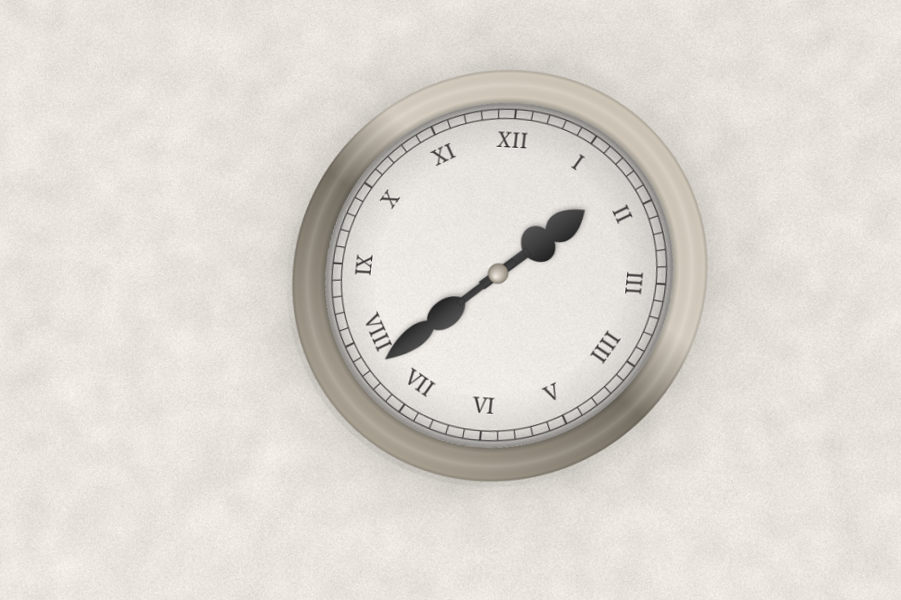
1:38
